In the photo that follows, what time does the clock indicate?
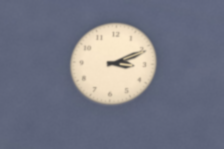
3:11
